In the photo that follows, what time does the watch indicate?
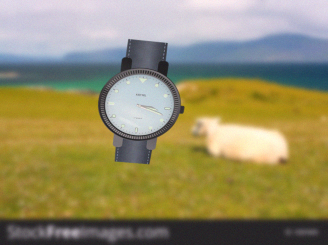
3:18
